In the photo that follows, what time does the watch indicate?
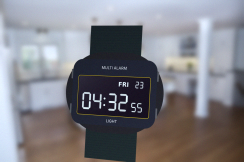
4:32:55
